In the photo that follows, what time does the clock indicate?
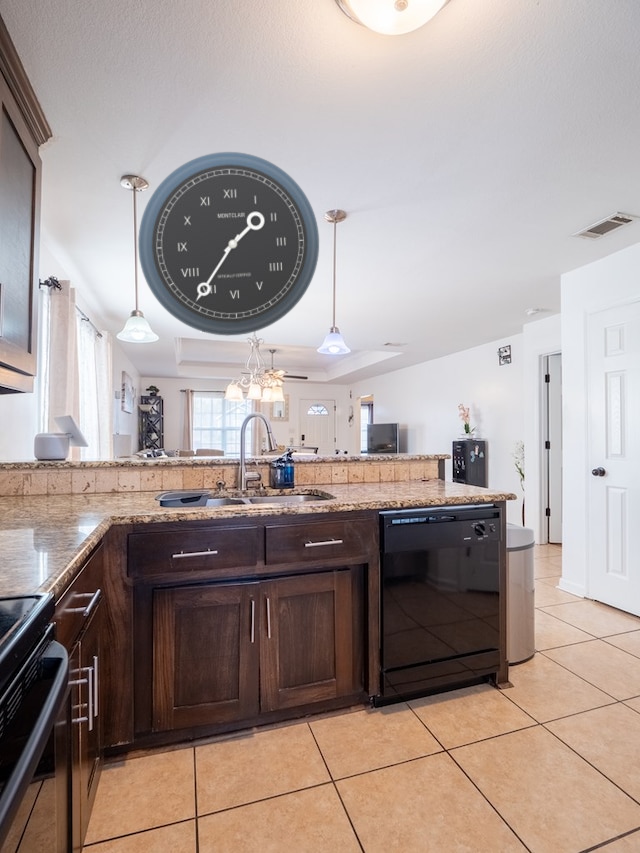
1:36
